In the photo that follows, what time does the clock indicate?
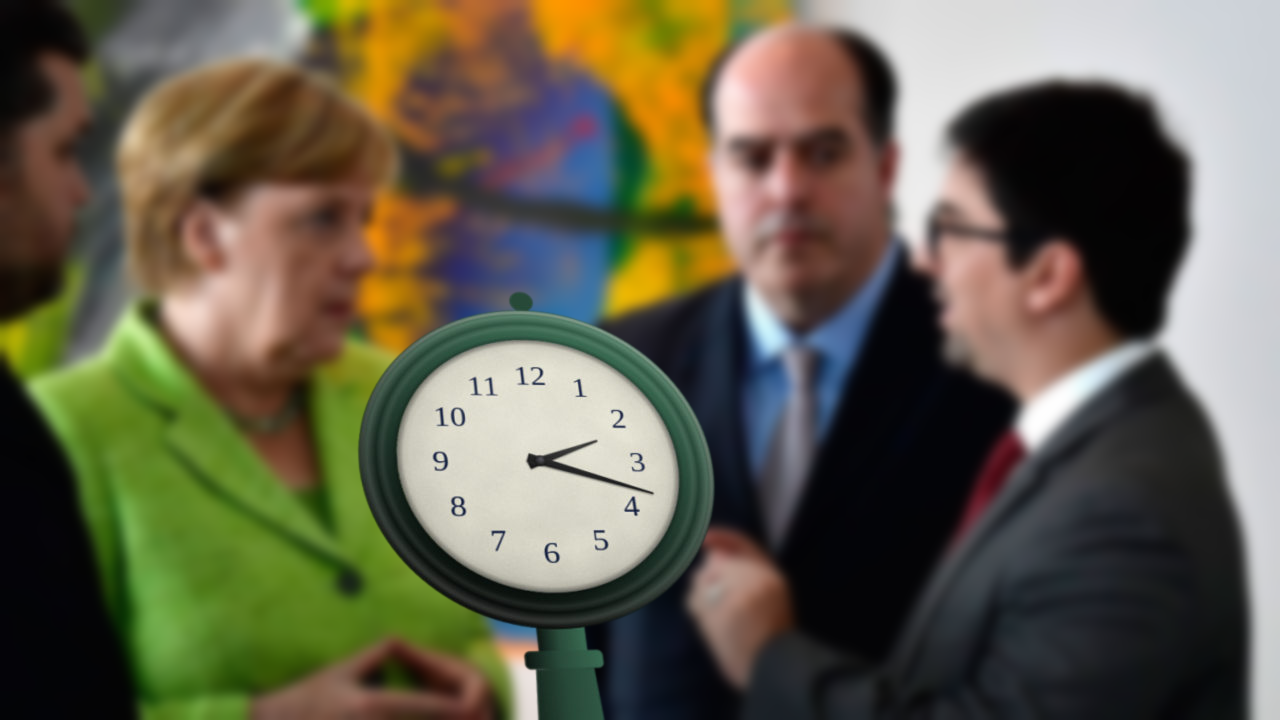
2:18
